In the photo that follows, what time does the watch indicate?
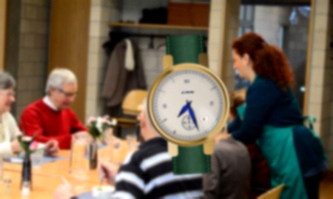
7:27
